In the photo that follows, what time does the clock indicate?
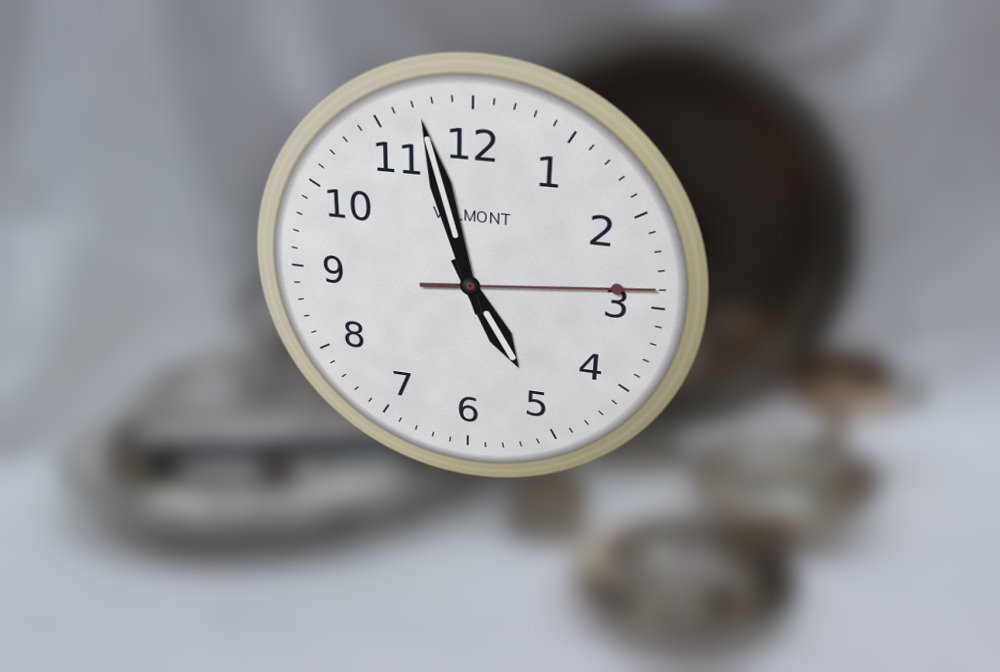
4:57:14
